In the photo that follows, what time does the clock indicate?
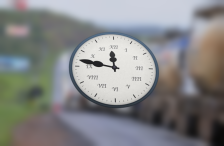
11:47
